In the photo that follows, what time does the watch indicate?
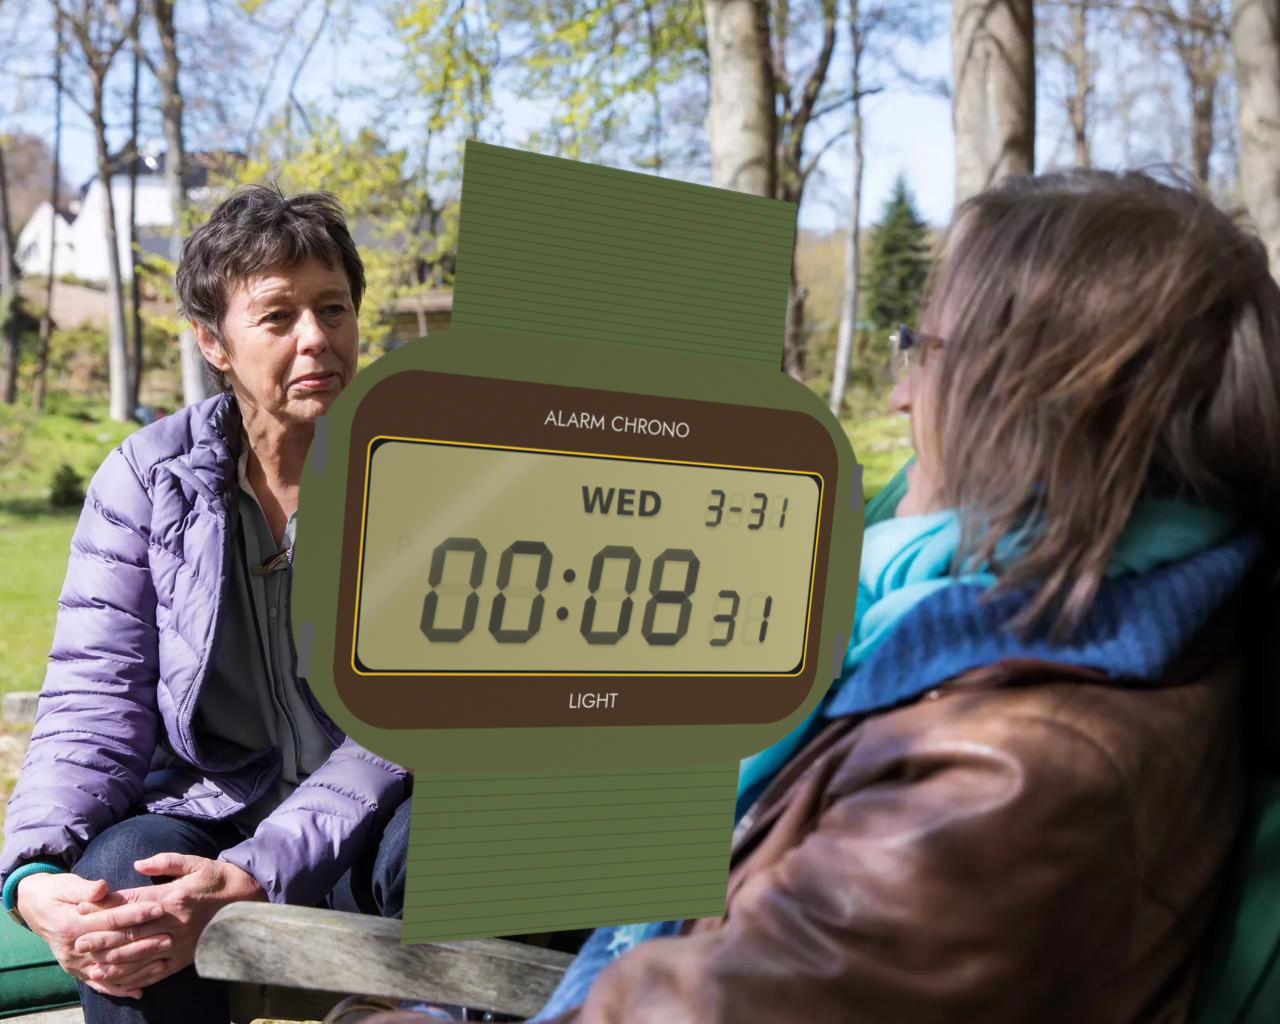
0:08:31
